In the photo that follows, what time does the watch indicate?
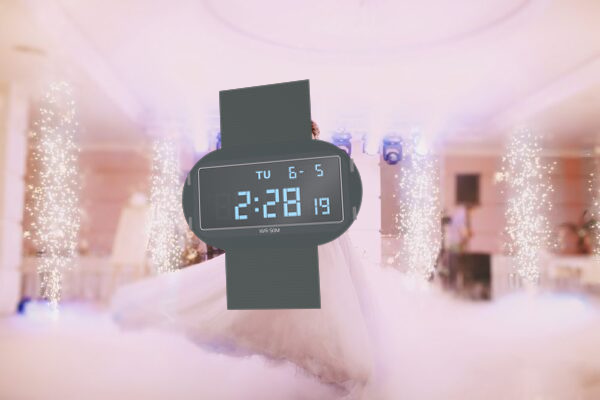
2:28:19
